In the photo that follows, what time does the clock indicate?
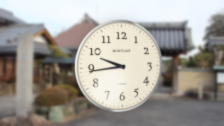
9:44
